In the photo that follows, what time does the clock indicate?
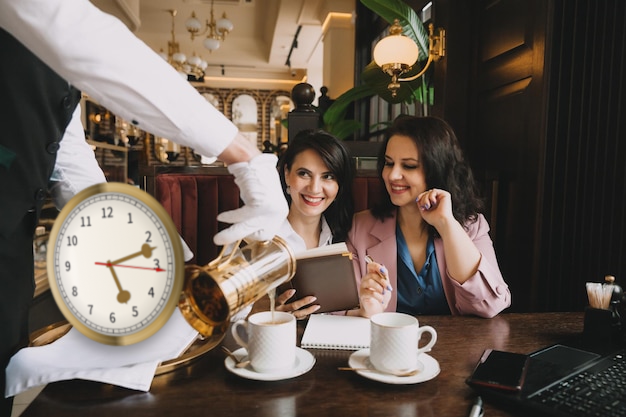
5:12:16
